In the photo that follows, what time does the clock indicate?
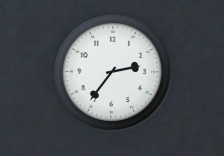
2:36
